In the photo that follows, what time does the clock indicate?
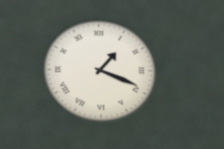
1:19
